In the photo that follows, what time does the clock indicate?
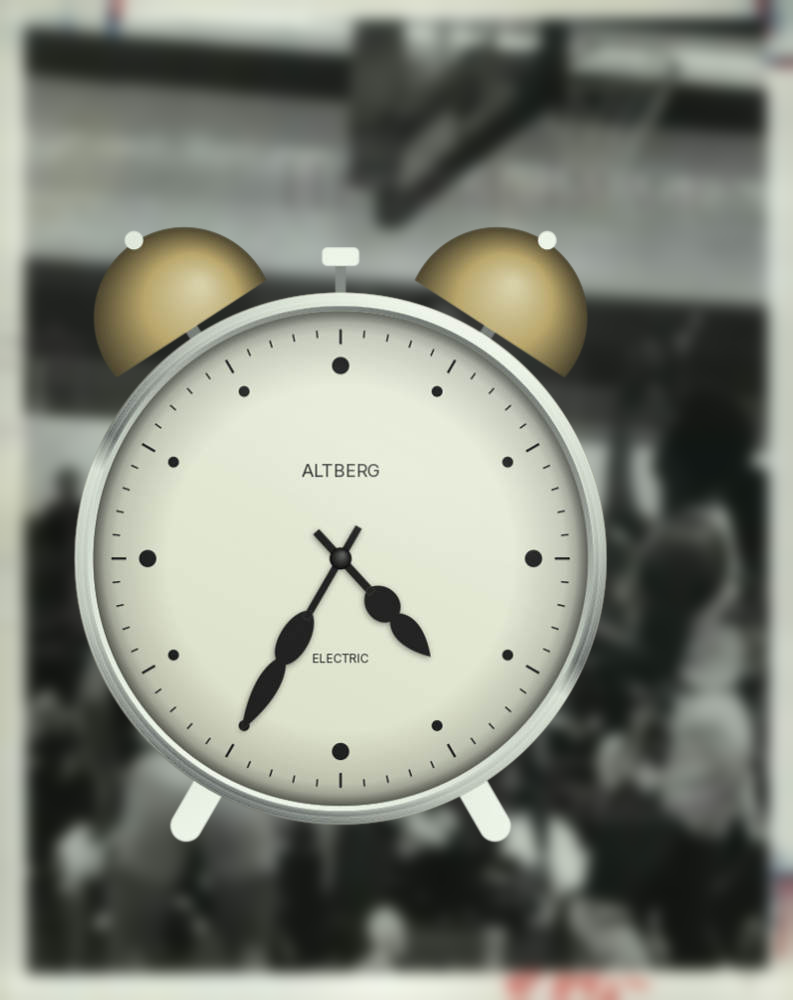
4:35
